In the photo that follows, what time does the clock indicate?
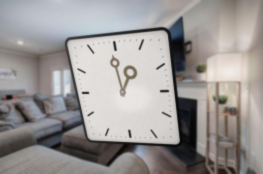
12:59
